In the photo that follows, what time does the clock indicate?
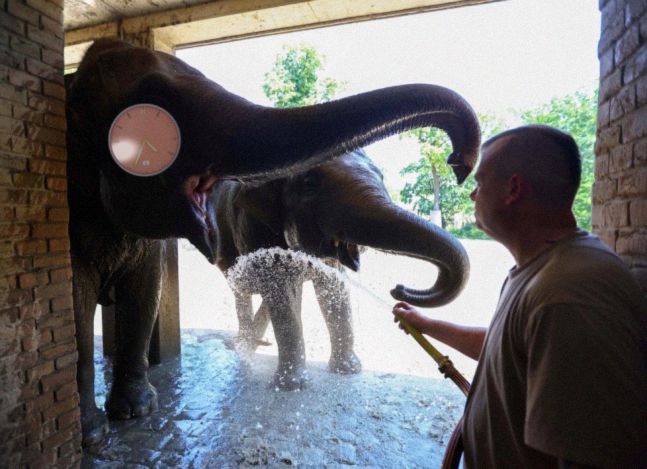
4:34
